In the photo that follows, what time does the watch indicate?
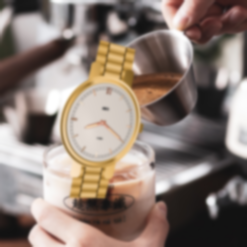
8:20
